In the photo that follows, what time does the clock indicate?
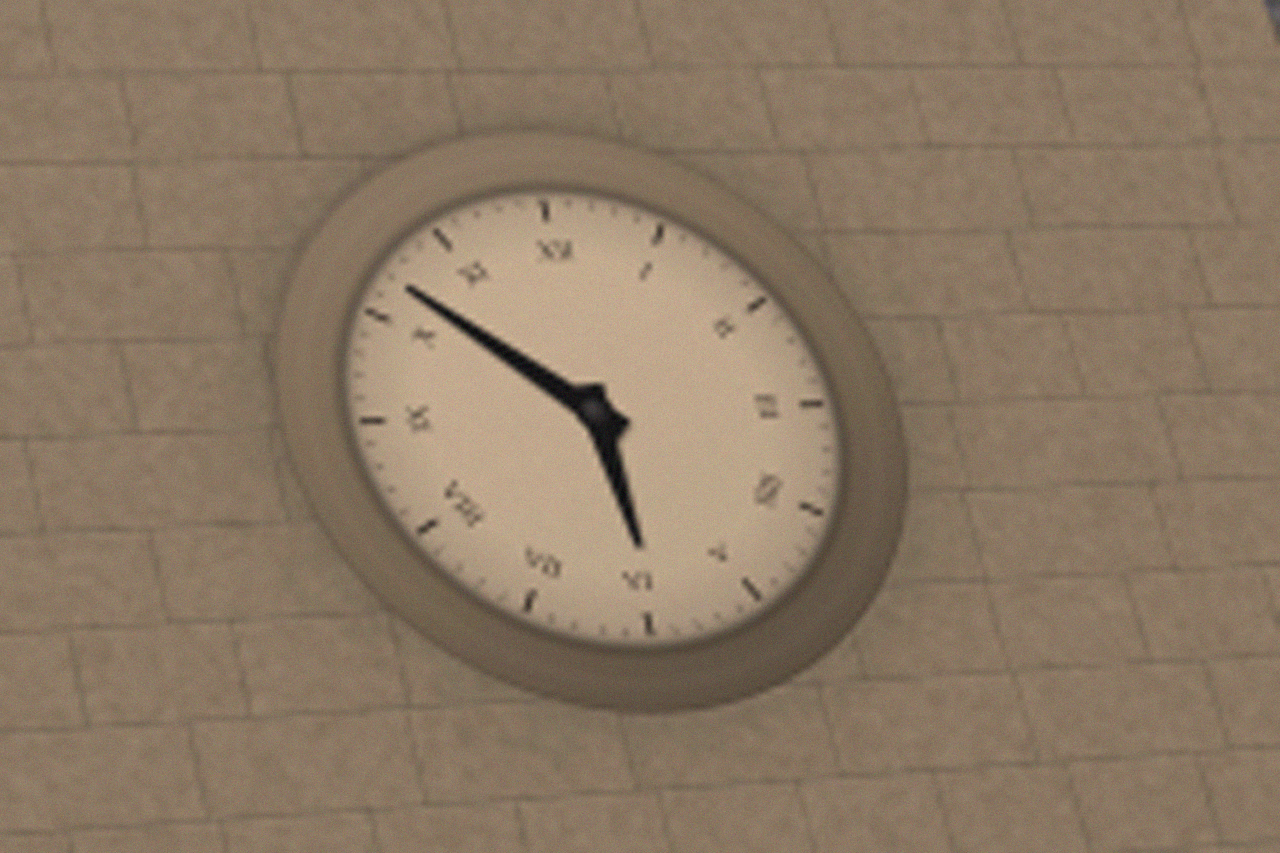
5:52
